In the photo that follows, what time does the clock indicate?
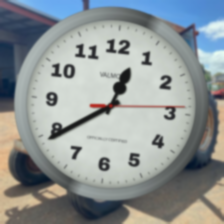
12:39:14
